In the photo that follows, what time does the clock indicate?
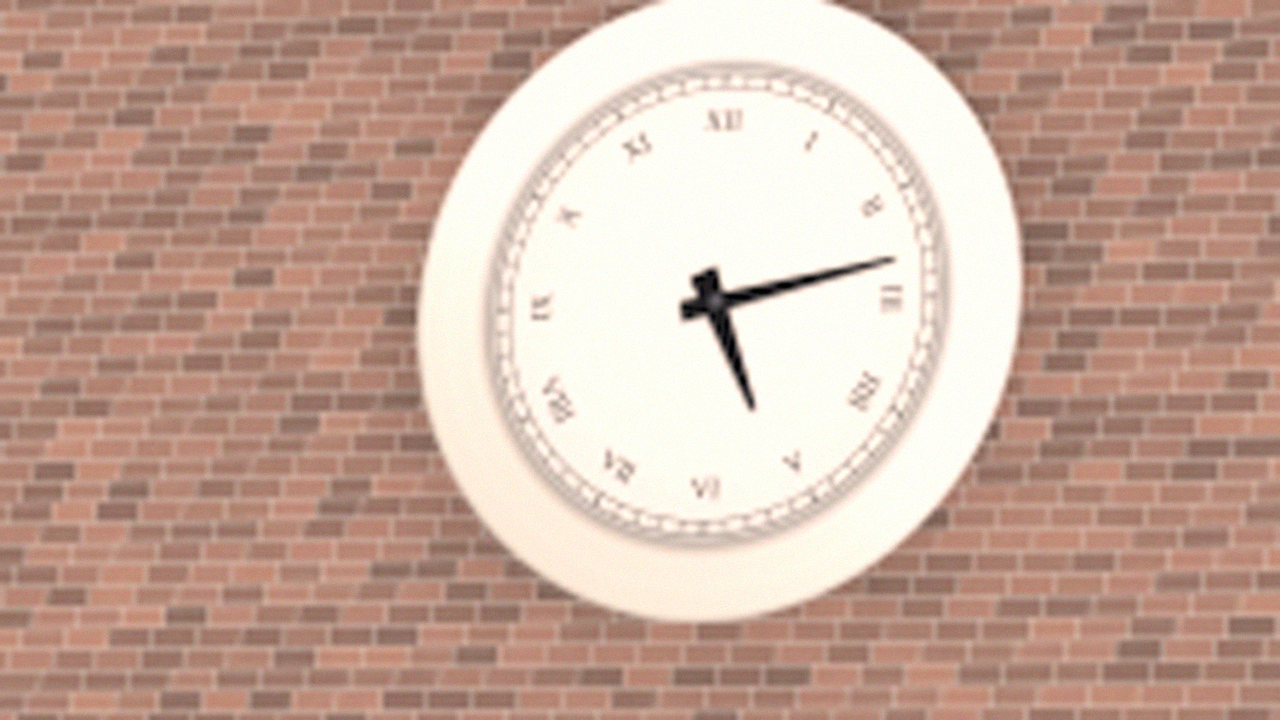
5:13
